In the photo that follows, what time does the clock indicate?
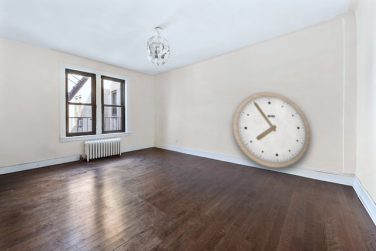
7:55
